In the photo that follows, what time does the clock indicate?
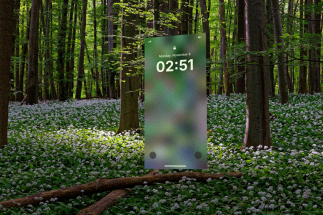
2:51
